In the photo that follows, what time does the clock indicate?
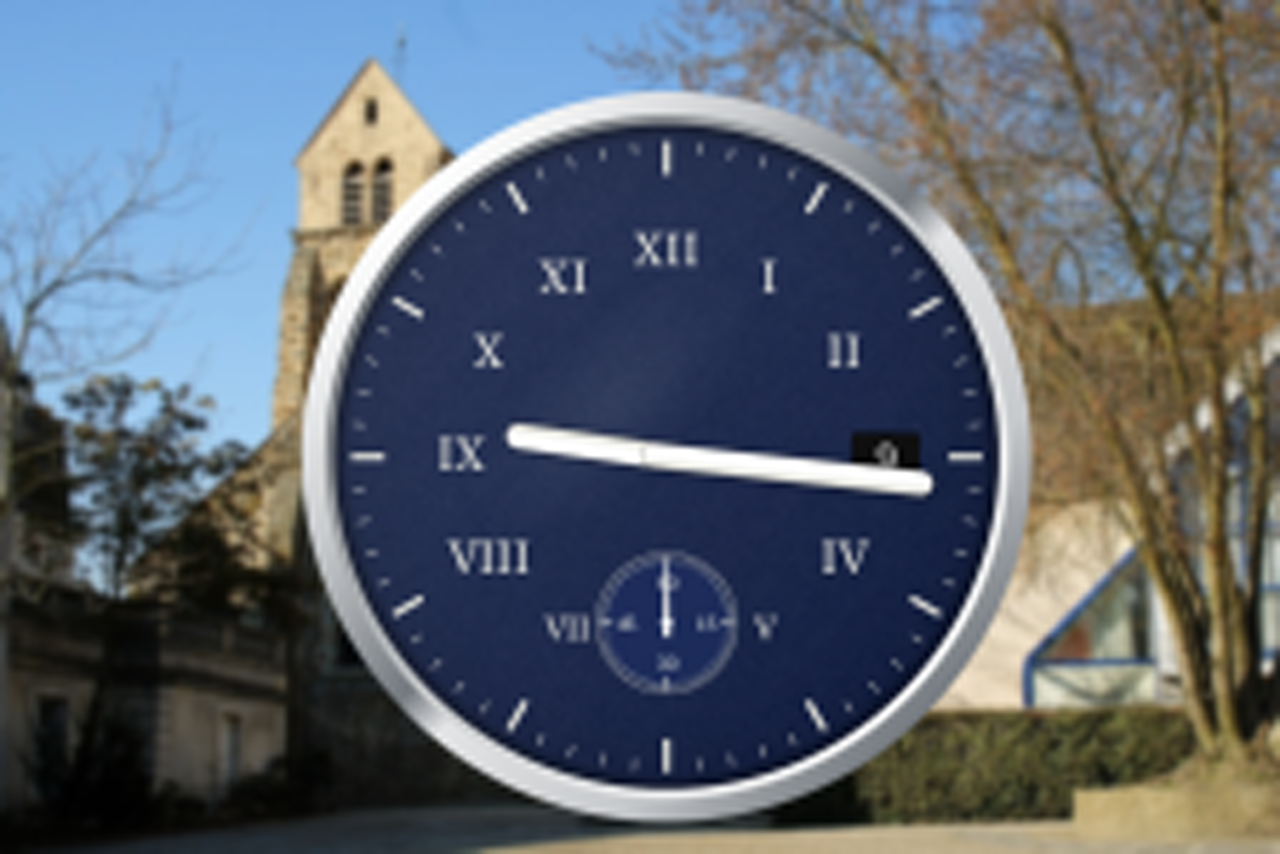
9:16
